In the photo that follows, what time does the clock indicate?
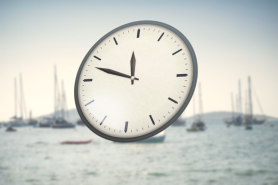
11:48
